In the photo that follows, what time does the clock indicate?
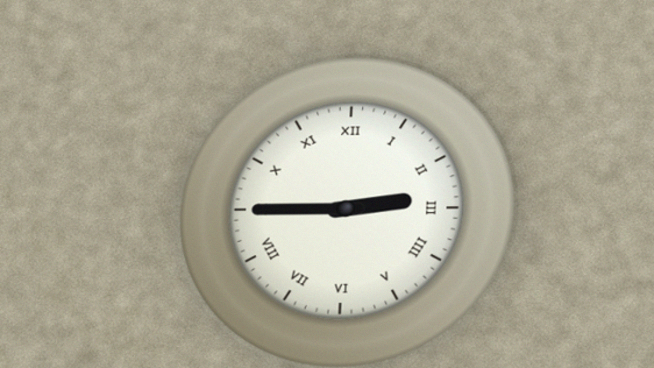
2:45
